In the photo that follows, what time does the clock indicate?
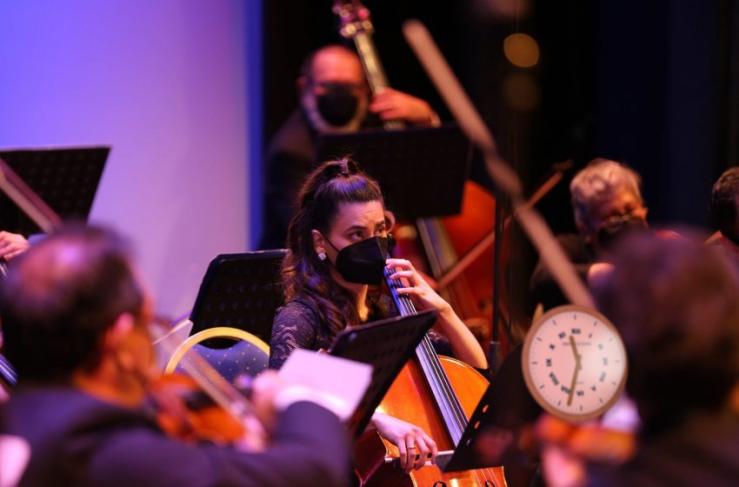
11:33
